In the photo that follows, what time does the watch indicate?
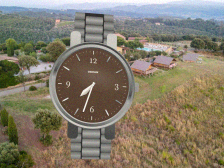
7:33
